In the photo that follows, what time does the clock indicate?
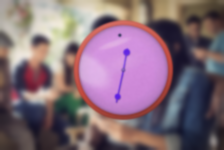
12:33
